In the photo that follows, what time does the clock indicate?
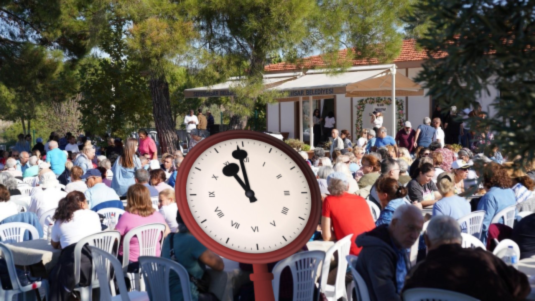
10:59
